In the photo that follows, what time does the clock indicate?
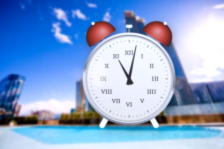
11:02
